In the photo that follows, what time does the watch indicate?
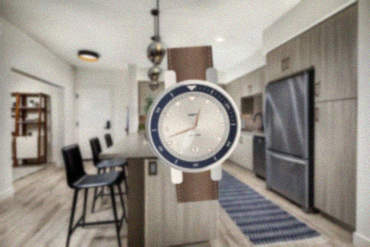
12:42
